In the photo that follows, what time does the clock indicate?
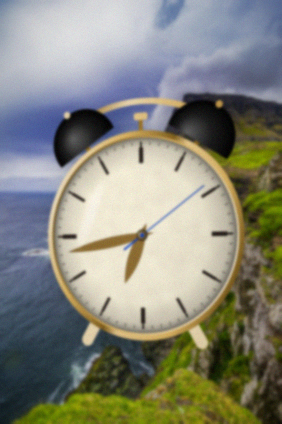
6:43:09
